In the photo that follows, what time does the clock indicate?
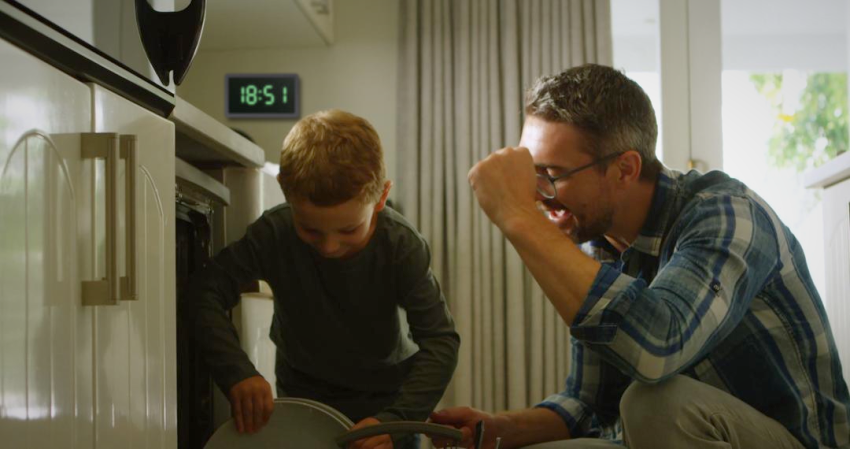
18:51
